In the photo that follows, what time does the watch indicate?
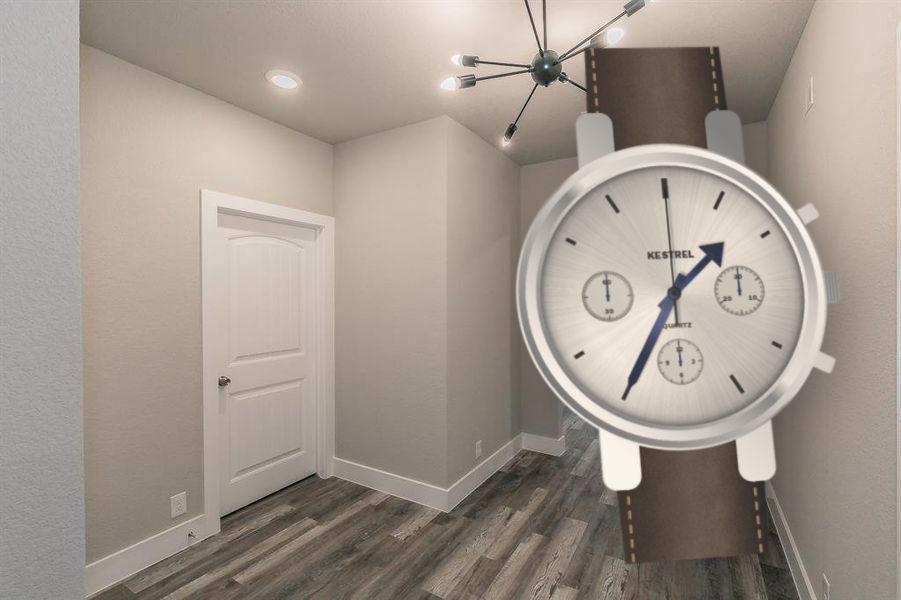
1:35
